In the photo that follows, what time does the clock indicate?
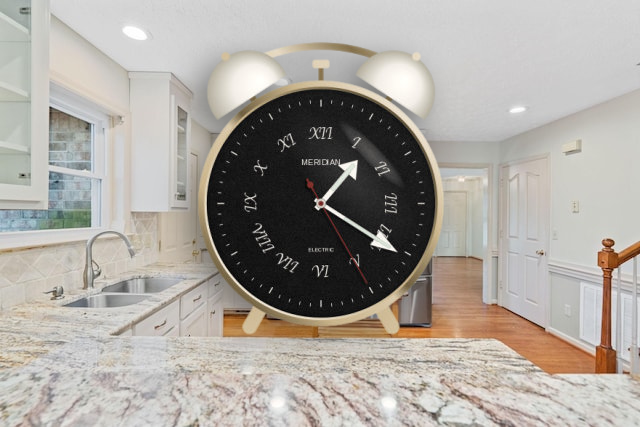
1:20:25
